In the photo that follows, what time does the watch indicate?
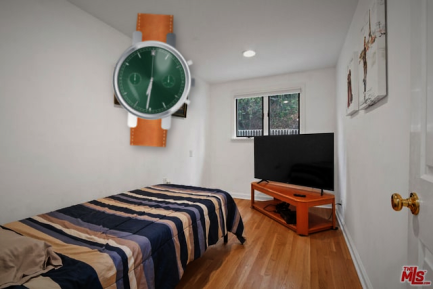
6:31
